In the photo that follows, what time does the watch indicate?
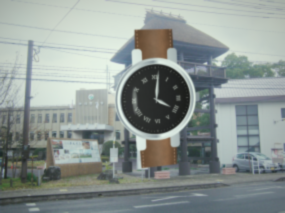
4:01
